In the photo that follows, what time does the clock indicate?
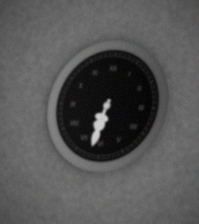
6:32
